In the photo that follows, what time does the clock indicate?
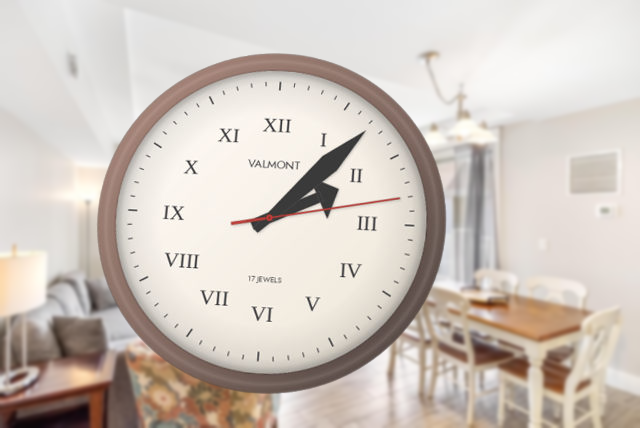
2:07:13
